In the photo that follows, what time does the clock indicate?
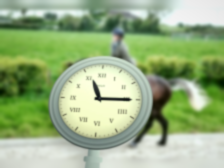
11:15
